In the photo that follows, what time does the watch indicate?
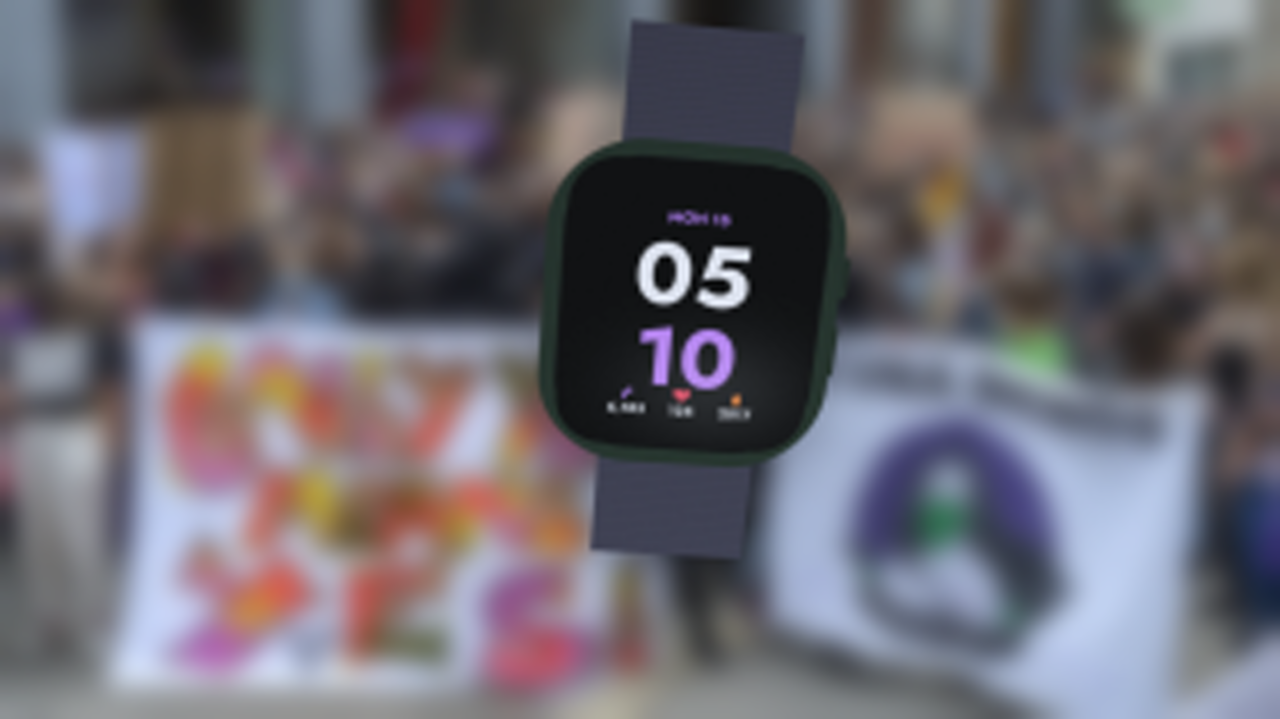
5:10
